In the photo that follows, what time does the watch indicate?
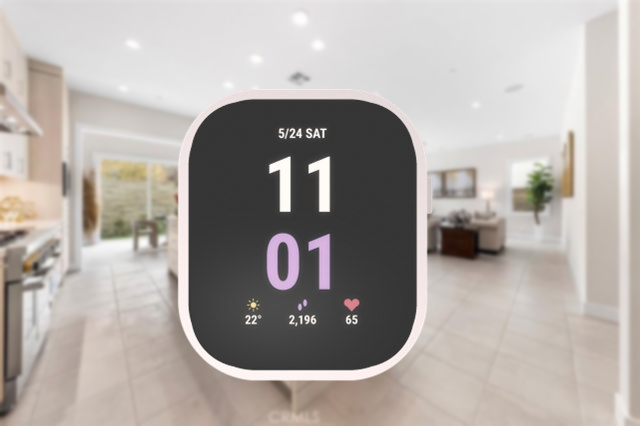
11:01
